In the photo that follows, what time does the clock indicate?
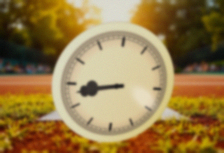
8:43
